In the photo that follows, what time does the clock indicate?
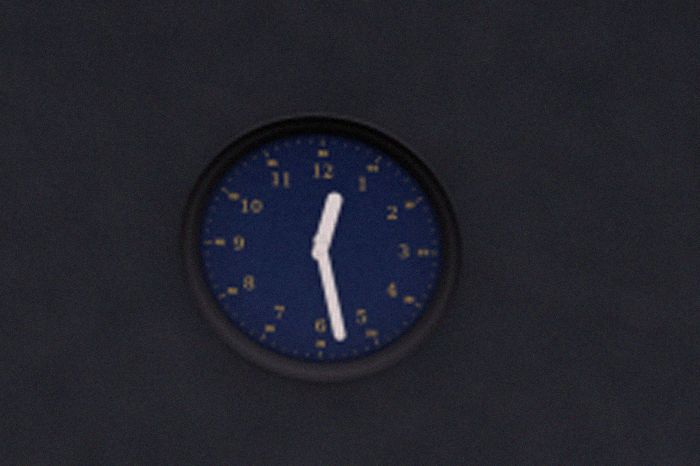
12:28
